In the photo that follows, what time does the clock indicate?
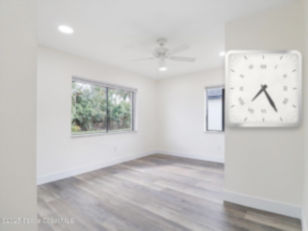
7:25
